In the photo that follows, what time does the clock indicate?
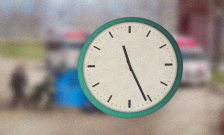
11:26
